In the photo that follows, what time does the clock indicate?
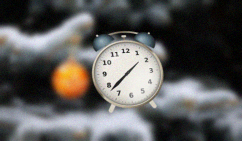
1:38
